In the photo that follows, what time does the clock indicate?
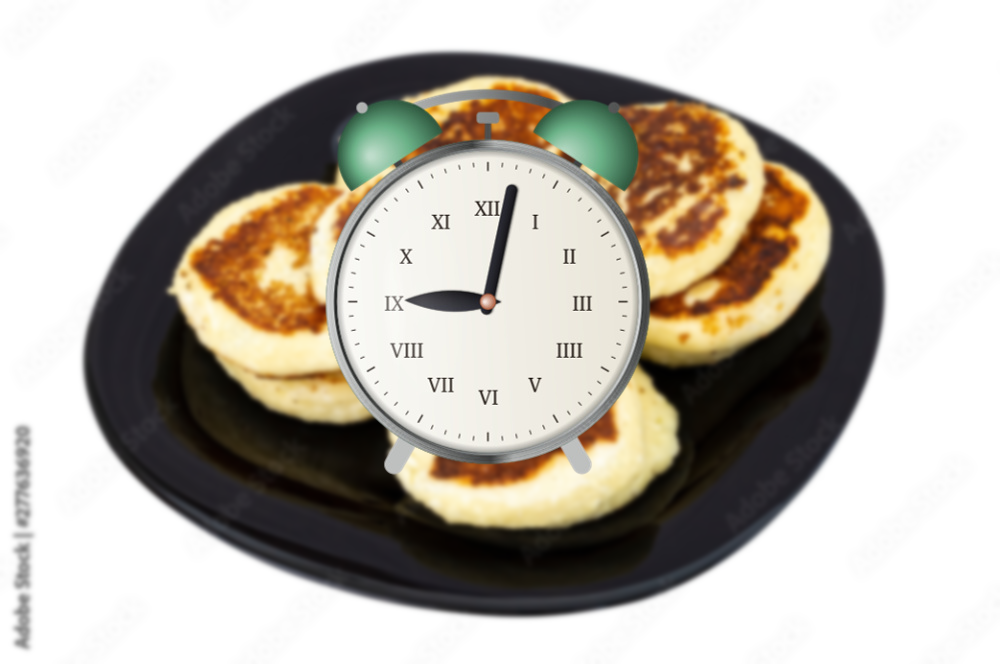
9:02
